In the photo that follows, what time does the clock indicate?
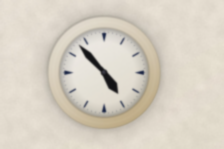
4:53
